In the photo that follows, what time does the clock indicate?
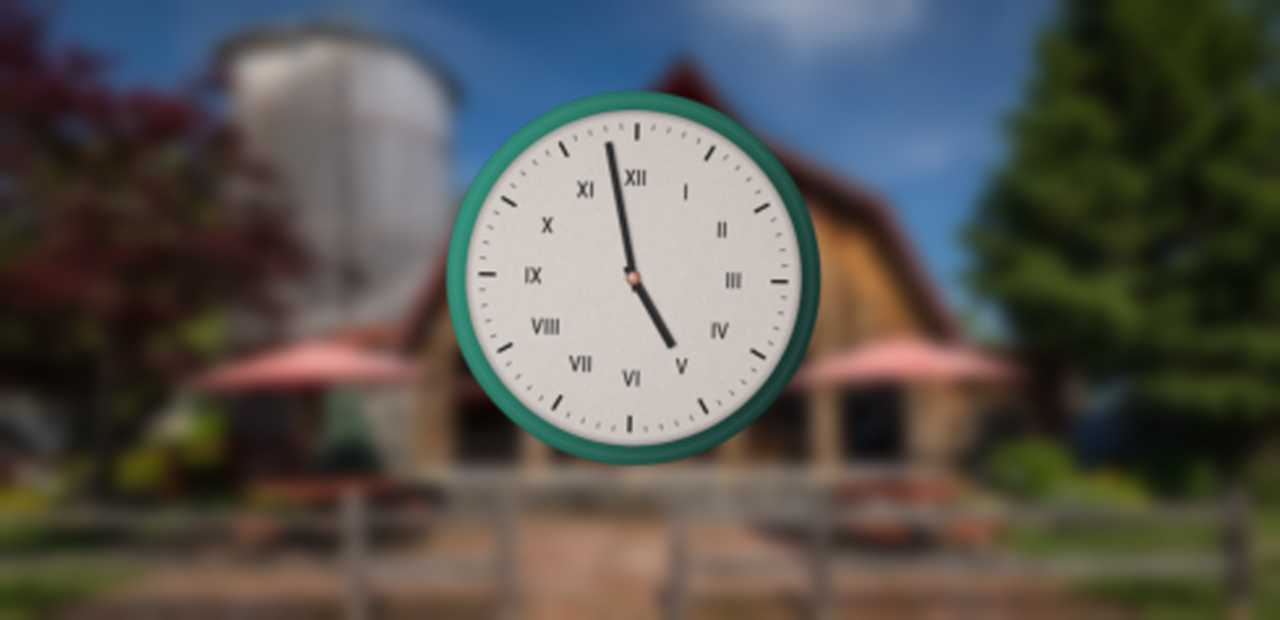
4:58
